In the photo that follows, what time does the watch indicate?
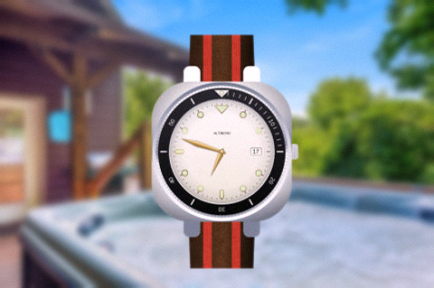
6:48
